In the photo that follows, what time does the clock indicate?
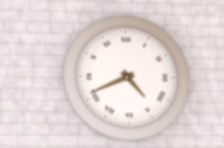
4:41
